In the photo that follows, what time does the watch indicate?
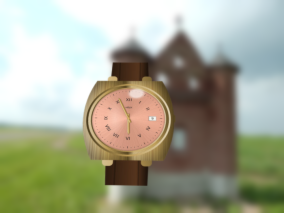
5:56
